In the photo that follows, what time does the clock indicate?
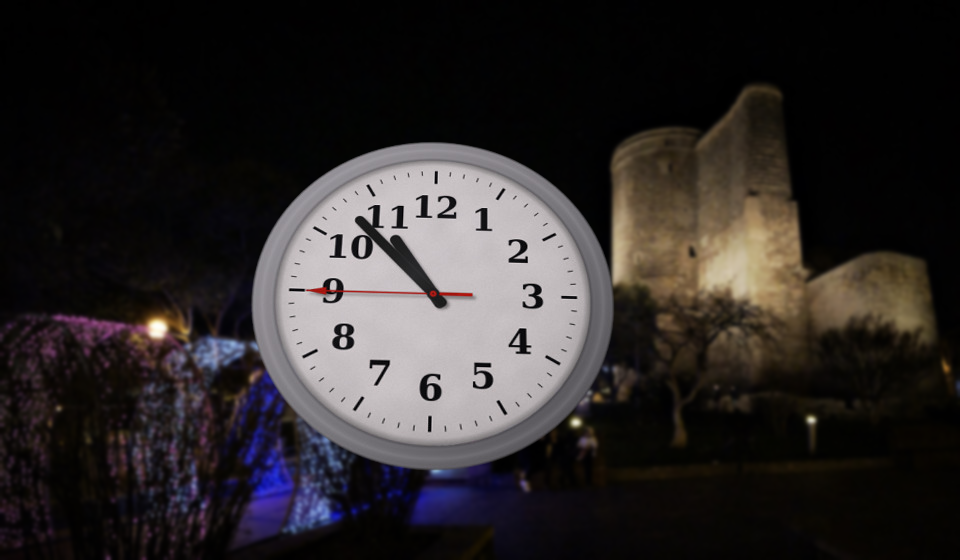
10:52:45
